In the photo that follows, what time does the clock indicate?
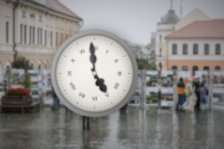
4:59
